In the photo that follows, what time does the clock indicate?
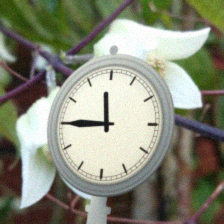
11:45
